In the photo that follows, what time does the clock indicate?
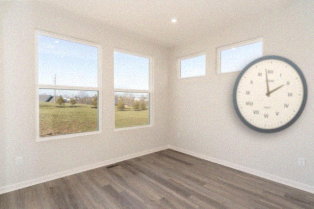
1:58
